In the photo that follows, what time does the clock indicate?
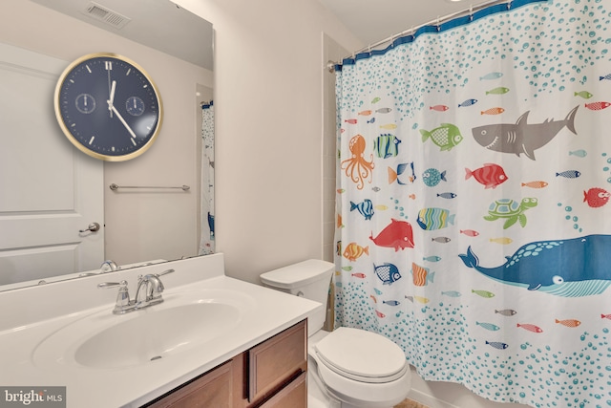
12:24
